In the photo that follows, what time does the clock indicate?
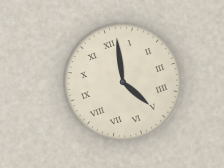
5:02
